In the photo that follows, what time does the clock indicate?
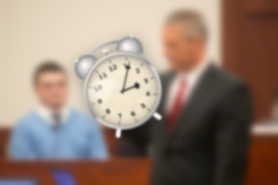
3:06
